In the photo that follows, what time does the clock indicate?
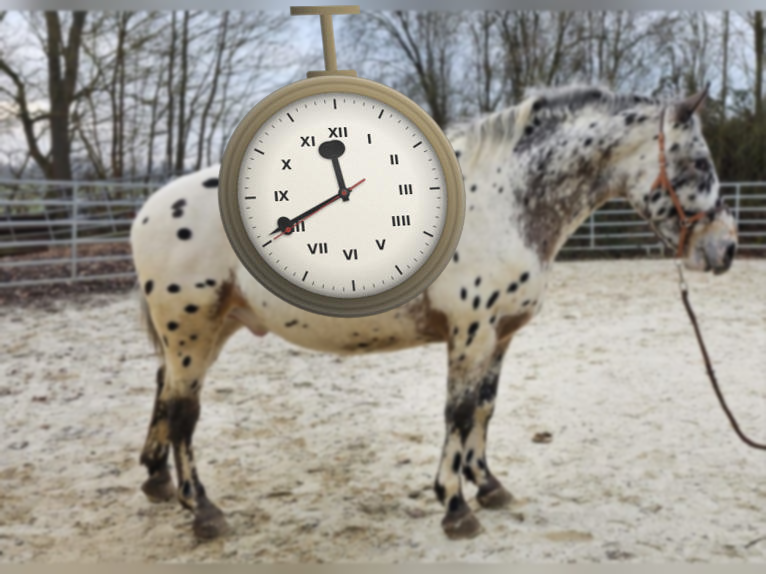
11:40:40
